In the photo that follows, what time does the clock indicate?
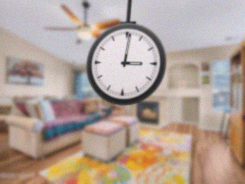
3:01
